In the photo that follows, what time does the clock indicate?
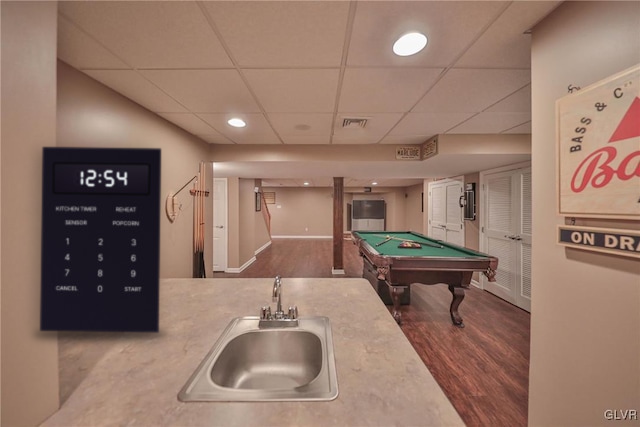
12:54
